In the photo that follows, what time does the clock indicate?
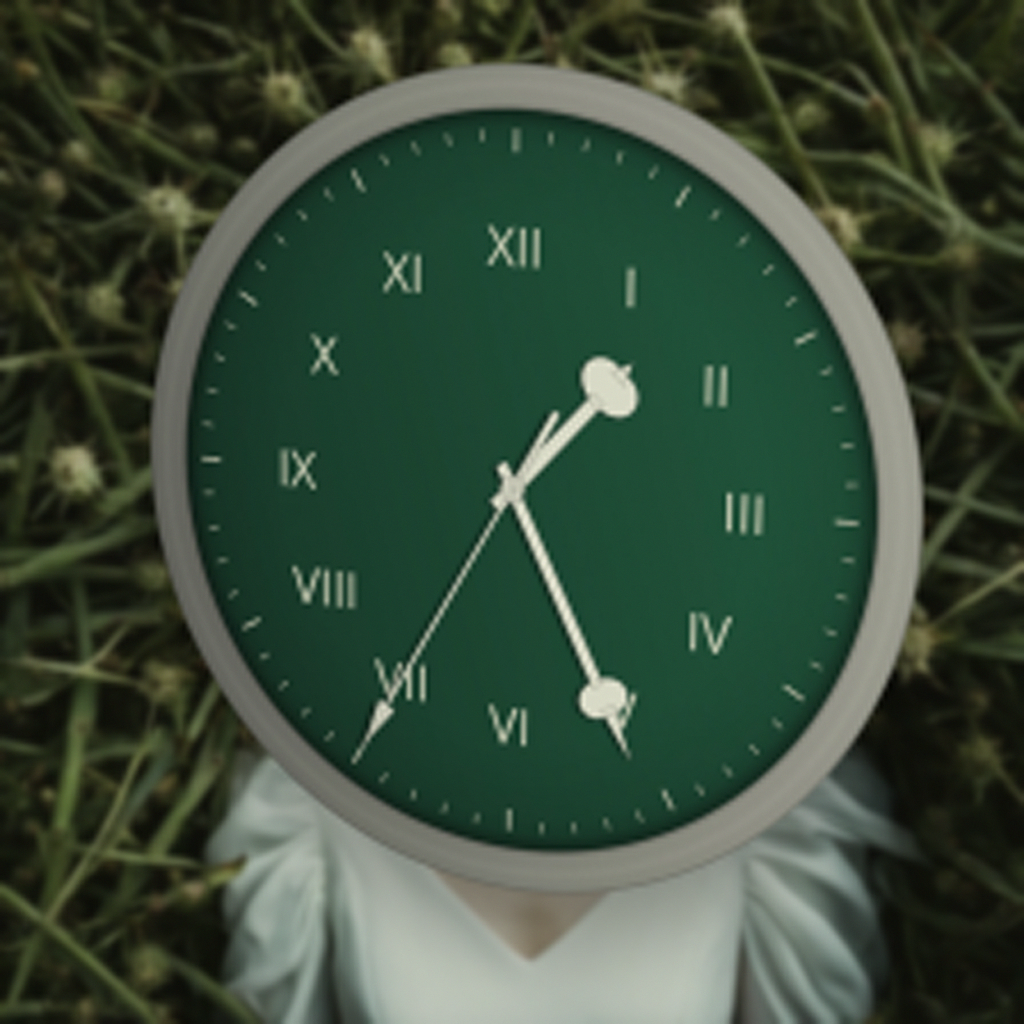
1:25:35
